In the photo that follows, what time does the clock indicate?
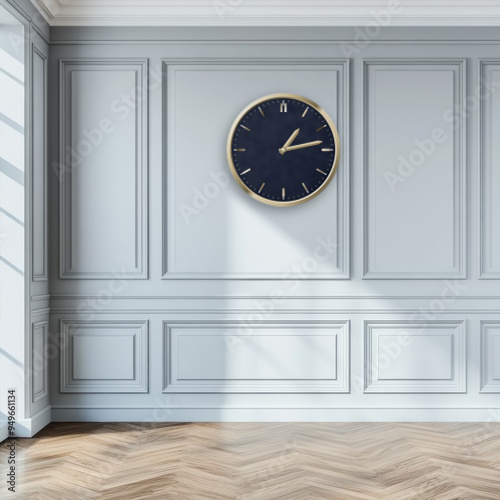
1:13
